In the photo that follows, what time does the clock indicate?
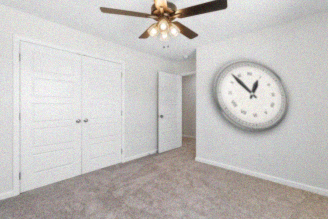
12:53
